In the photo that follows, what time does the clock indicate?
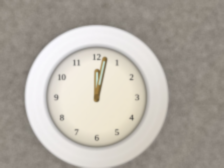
12:02
